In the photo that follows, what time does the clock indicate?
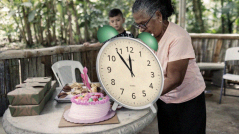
11:54
